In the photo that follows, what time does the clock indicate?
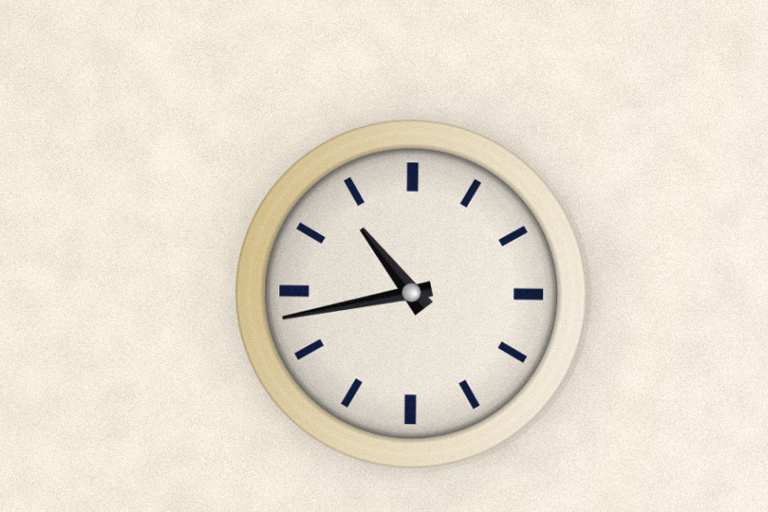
10:43
